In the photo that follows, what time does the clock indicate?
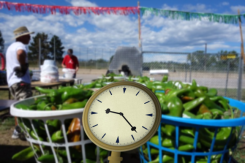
9:23
